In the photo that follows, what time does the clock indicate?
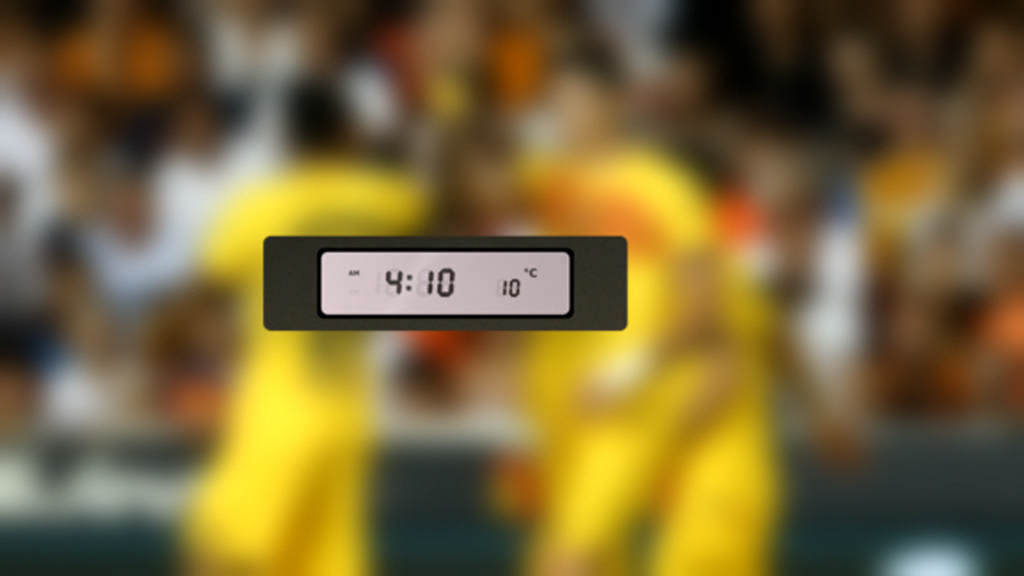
4:10
